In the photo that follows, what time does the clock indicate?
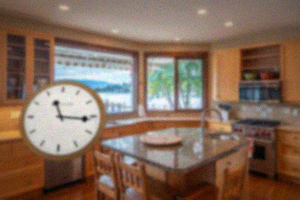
11:16
